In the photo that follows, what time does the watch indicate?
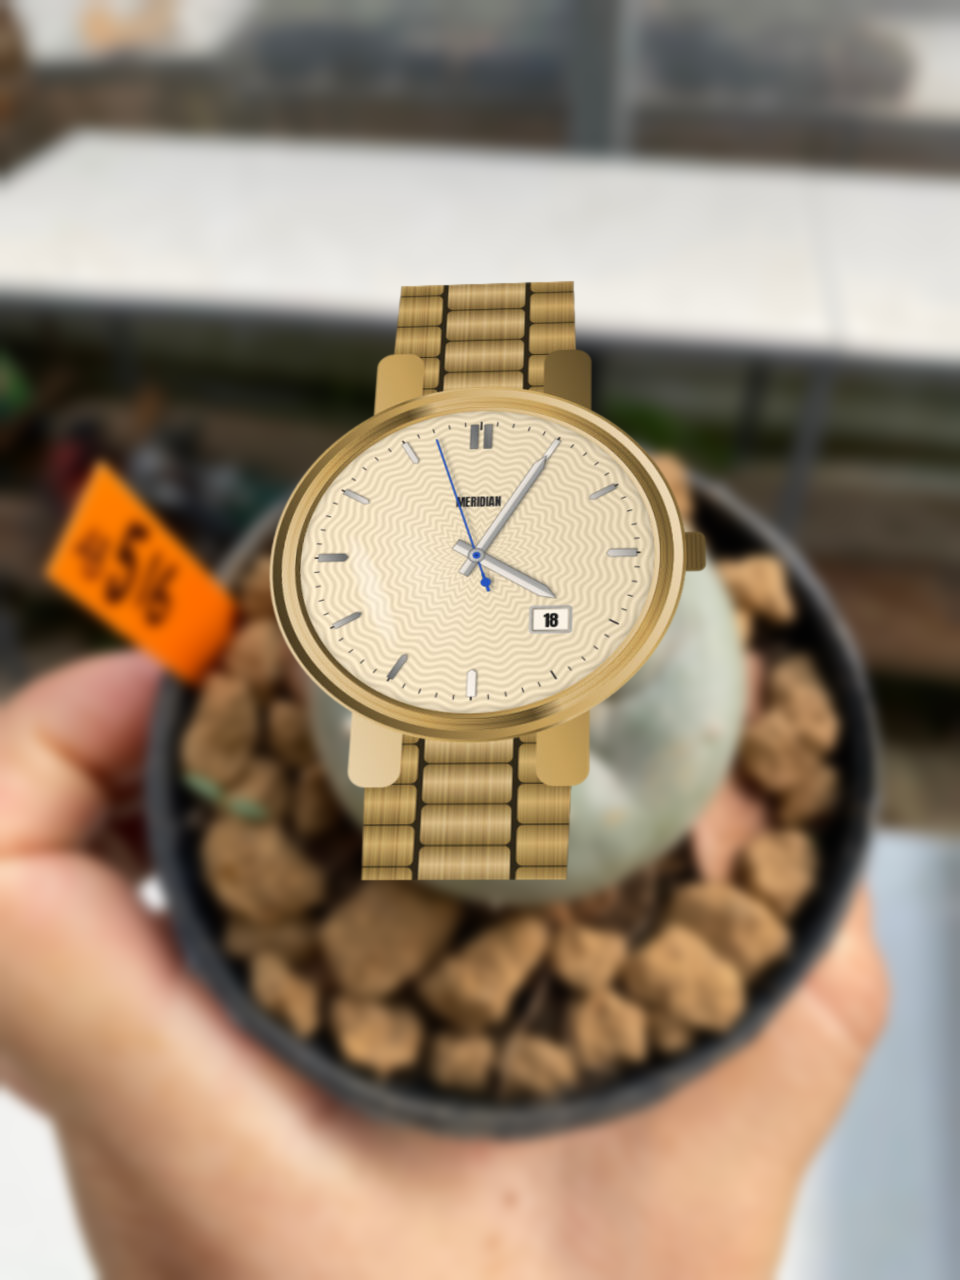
4:04:57
